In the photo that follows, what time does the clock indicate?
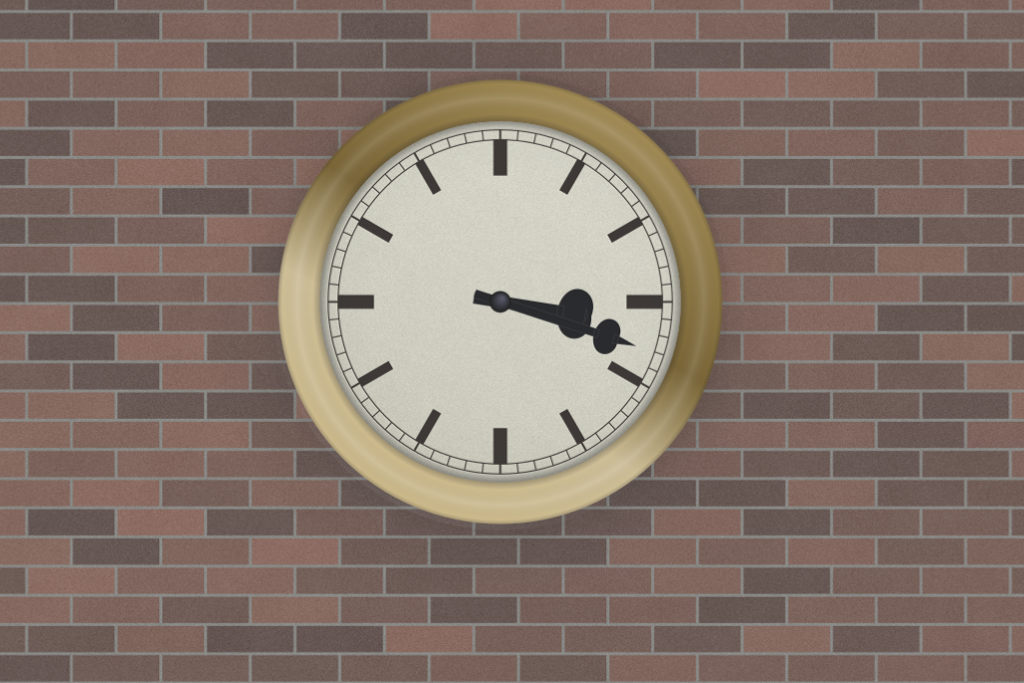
3:18
